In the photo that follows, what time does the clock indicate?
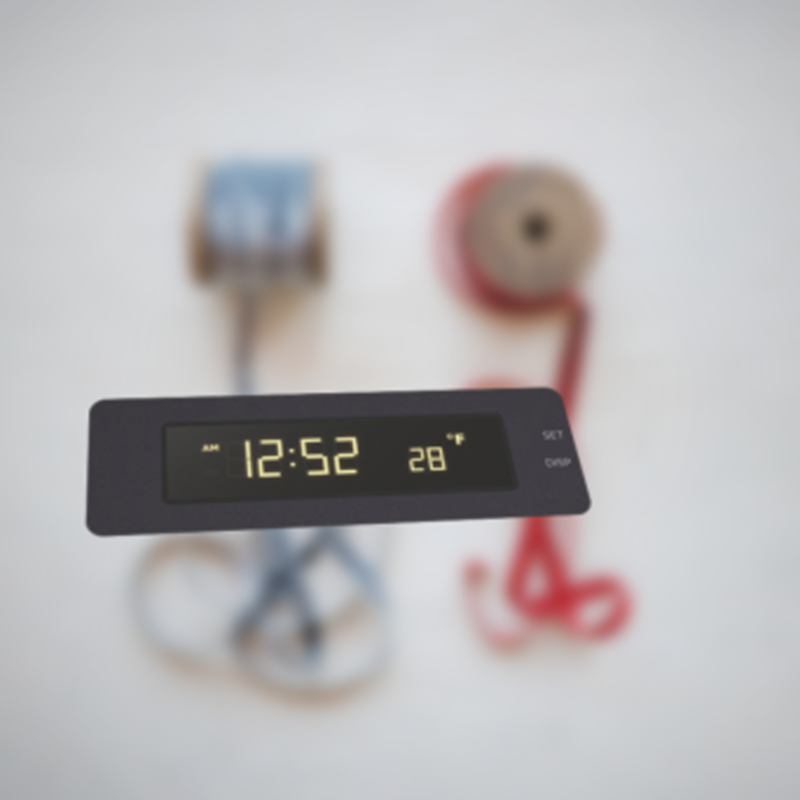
12:52
